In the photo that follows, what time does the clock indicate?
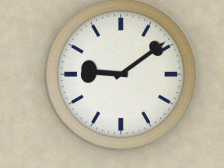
9:09
